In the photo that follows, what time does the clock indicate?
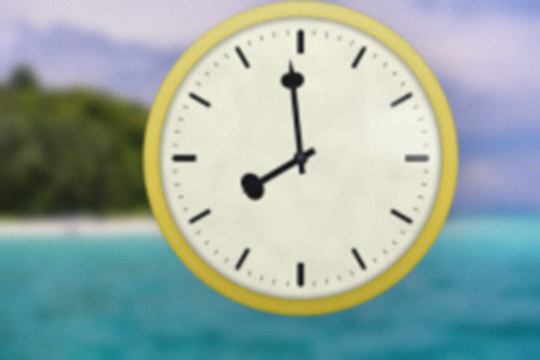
7:59
